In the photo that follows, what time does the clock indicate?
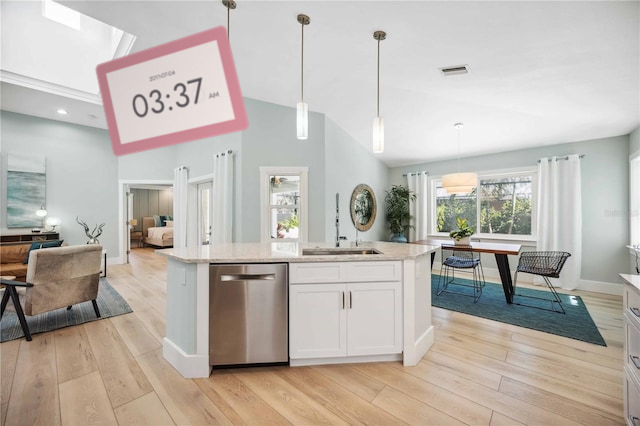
3:37
